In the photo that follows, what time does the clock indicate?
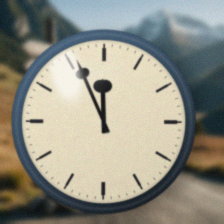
11:56
